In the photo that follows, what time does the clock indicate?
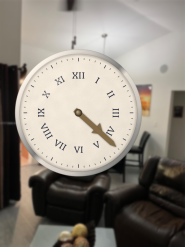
4:22
